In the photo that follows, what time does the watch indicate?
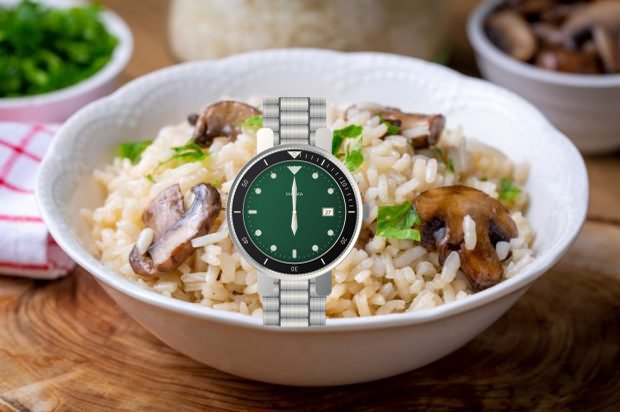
6:00
